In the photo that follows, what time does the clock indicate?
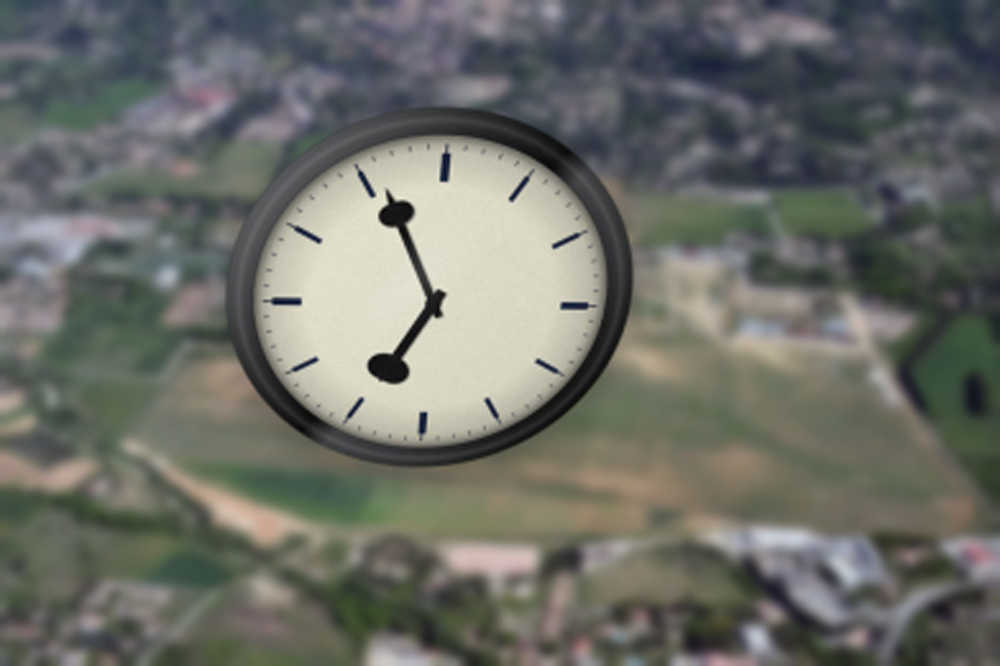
6:56
